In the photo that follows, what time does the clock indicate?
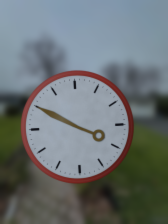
3:50
